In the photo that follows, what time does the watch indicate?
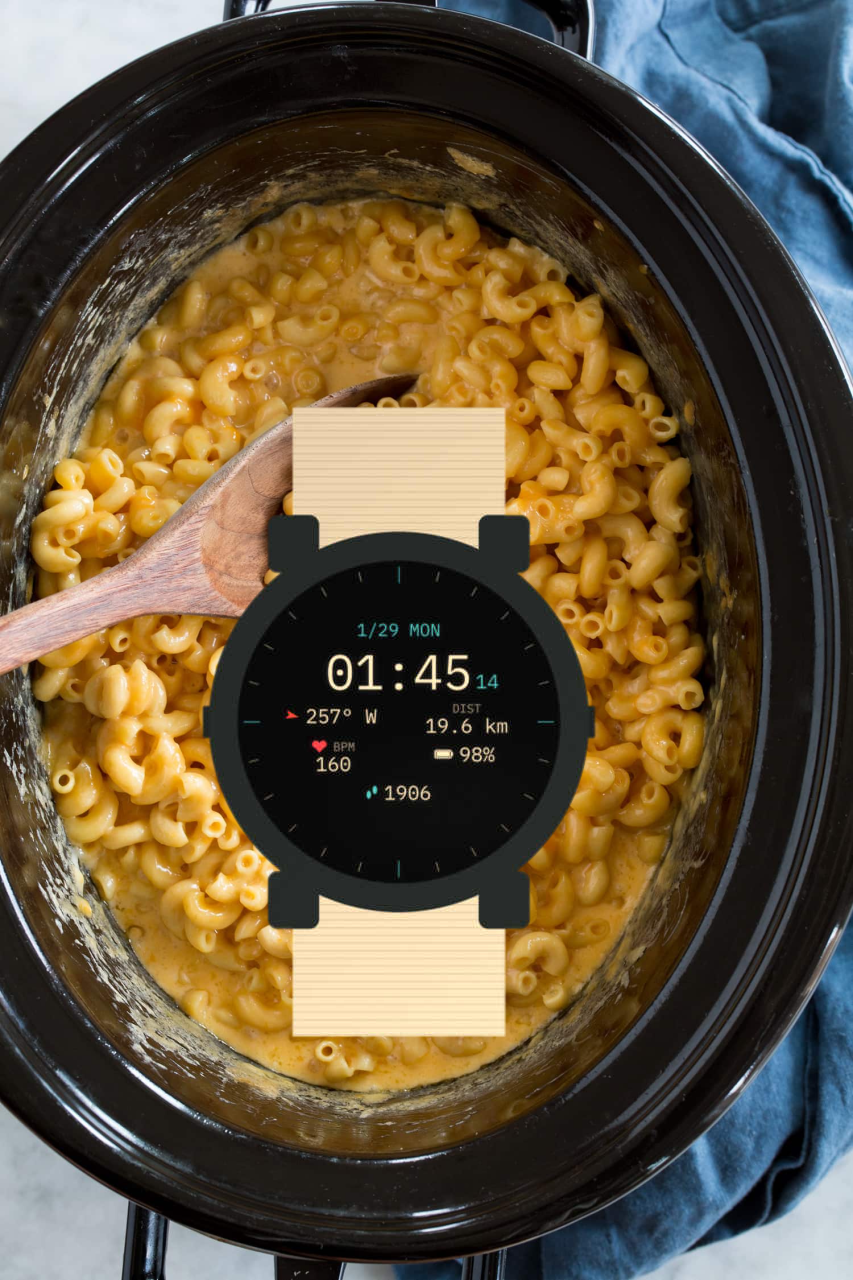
1:45:14
